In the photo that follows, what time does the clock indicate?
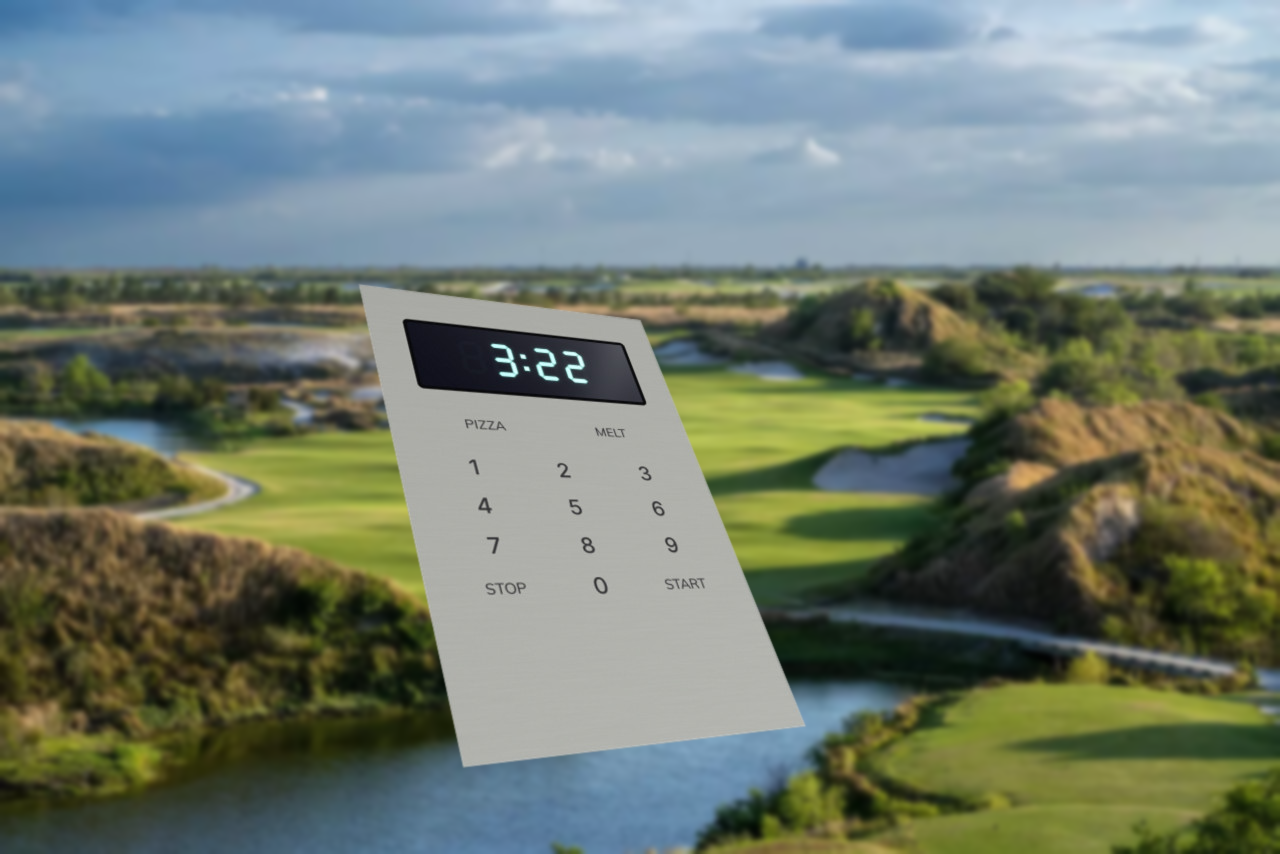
3:22
